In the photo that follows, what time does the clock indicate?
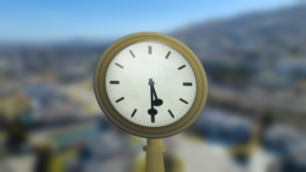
5:30
